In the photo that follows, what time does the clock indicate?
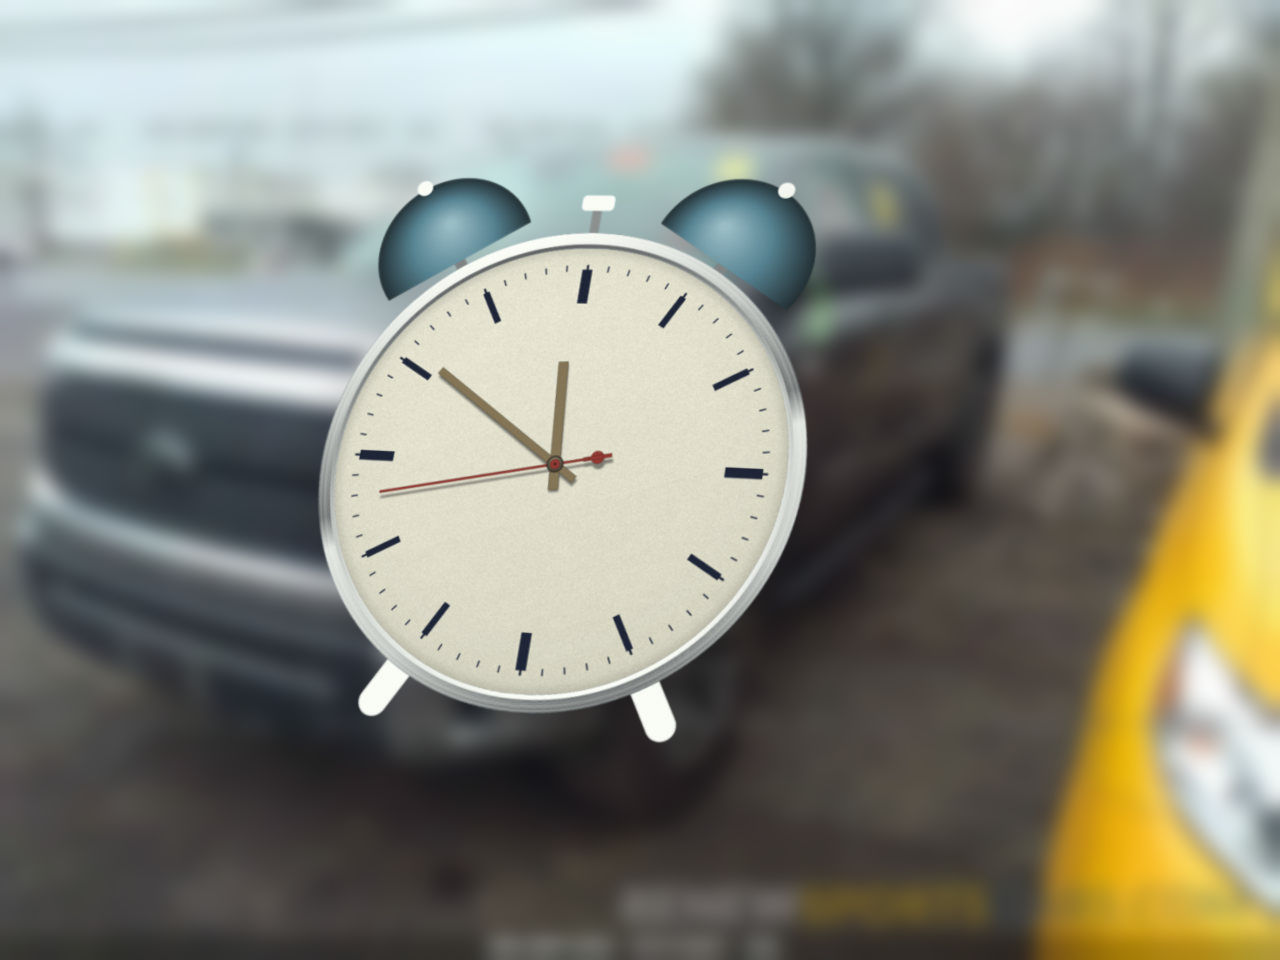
11:50:43
